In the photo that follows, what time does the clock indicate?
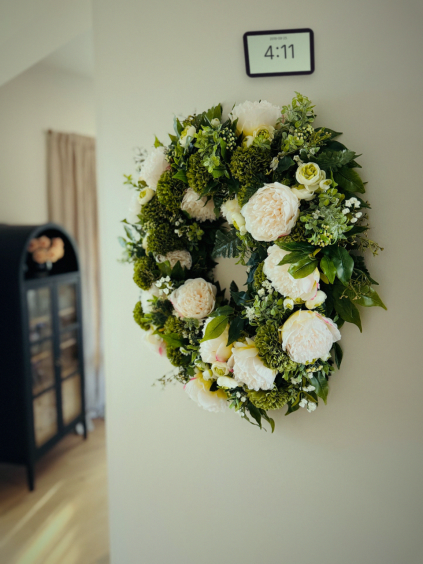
4:11
